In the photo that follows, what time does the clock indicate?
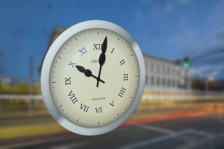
10:02
